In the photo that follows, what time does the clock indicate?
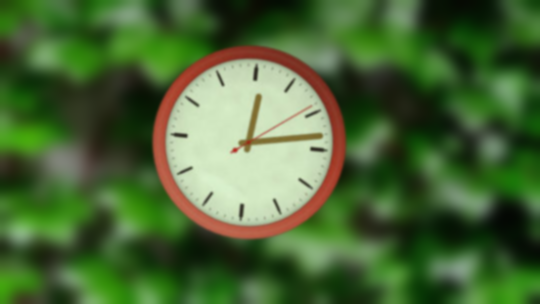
12:13:09
